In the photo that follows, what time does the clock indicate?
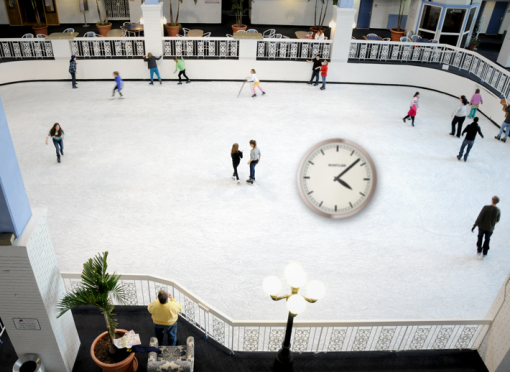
4:08
